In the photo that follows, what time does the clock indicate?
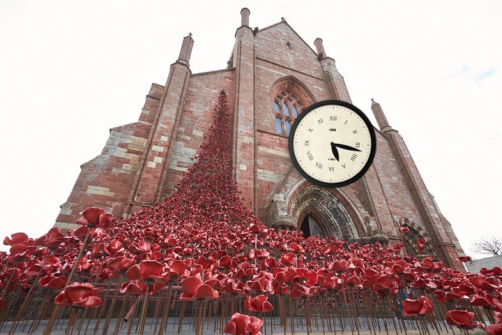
5:17
